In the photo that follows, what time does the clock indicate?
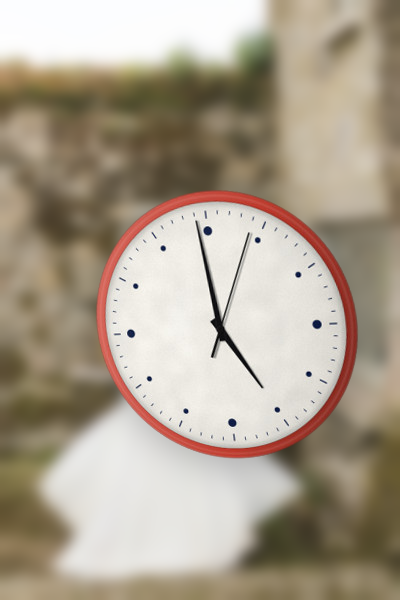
4:59:04
